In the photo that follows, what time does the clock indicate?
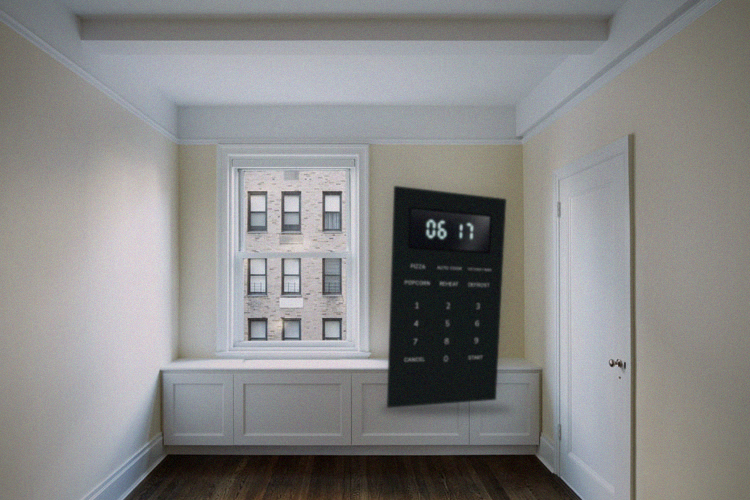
6:17
